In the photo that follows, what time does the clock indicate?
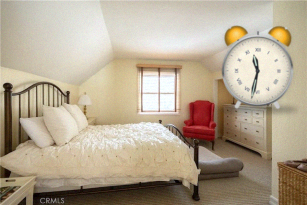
11:32
